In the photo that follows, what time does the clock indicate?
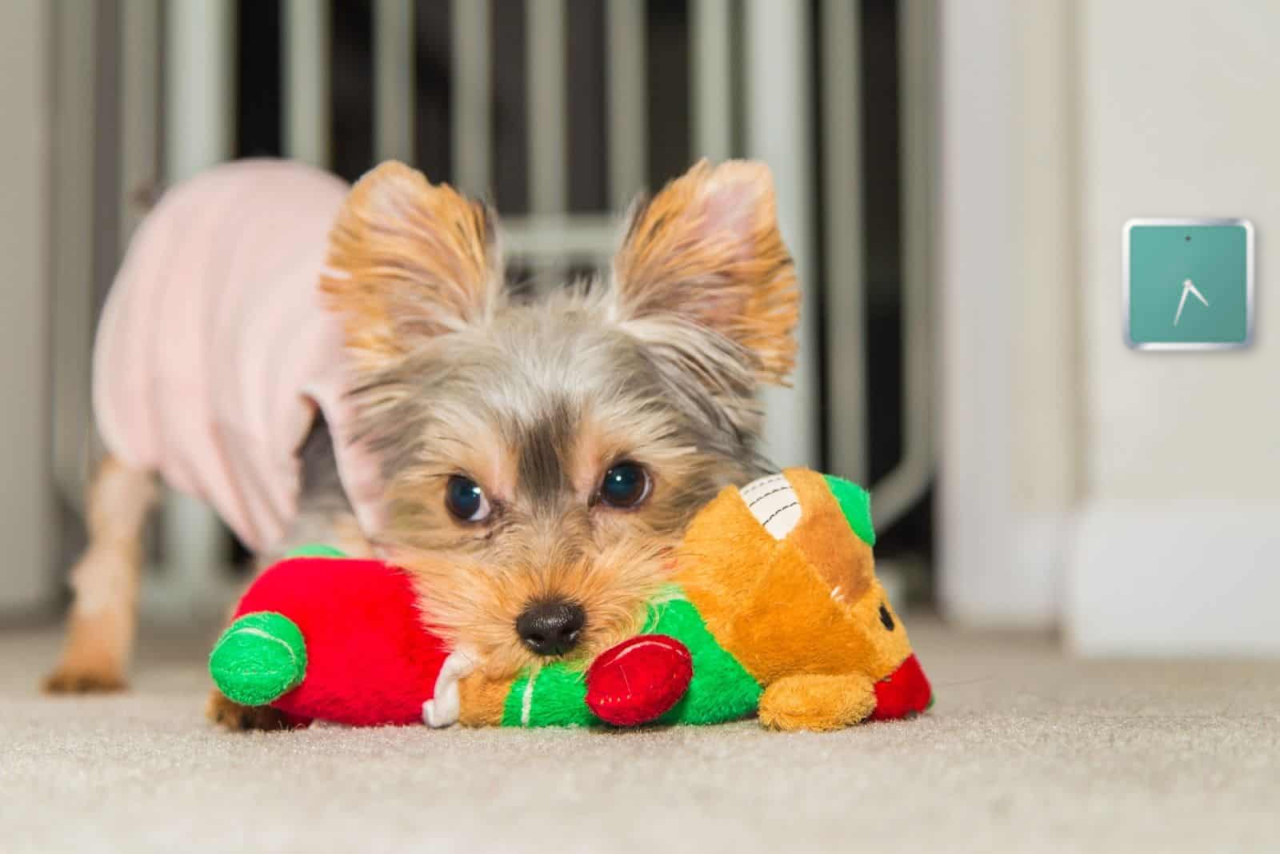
4:33
